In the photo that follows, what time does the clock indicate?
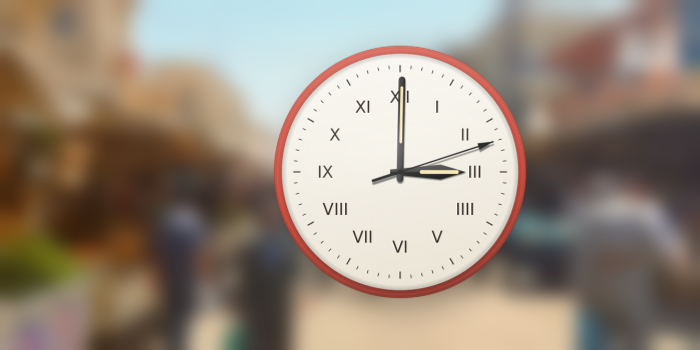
3:00:12
